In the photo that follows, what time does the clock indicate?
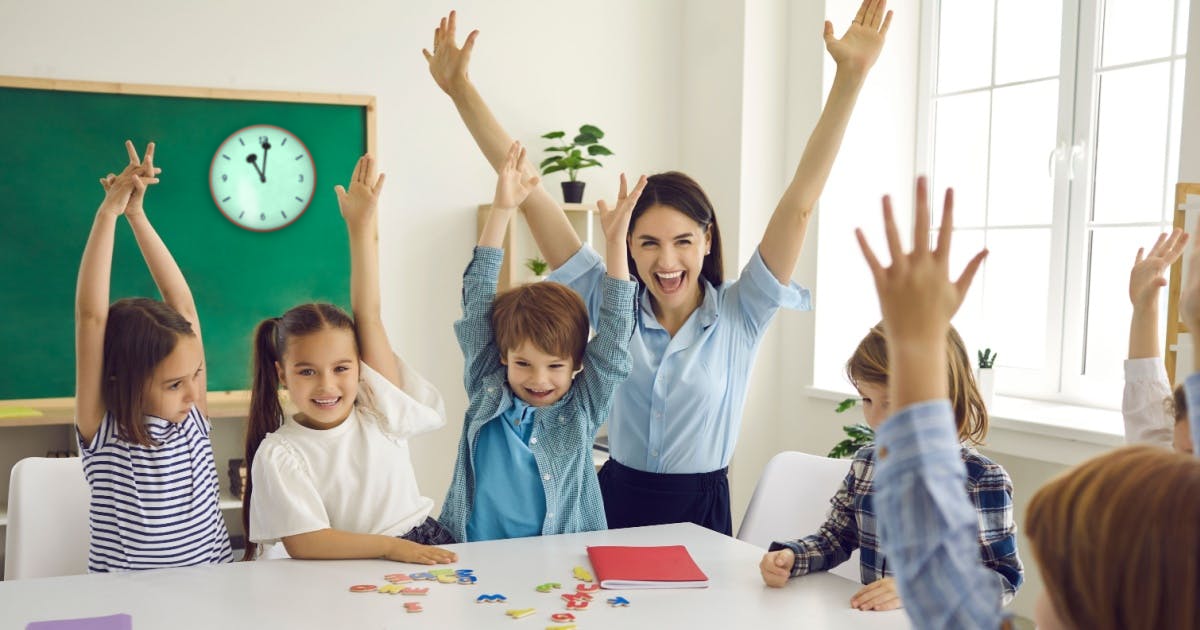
11:01
